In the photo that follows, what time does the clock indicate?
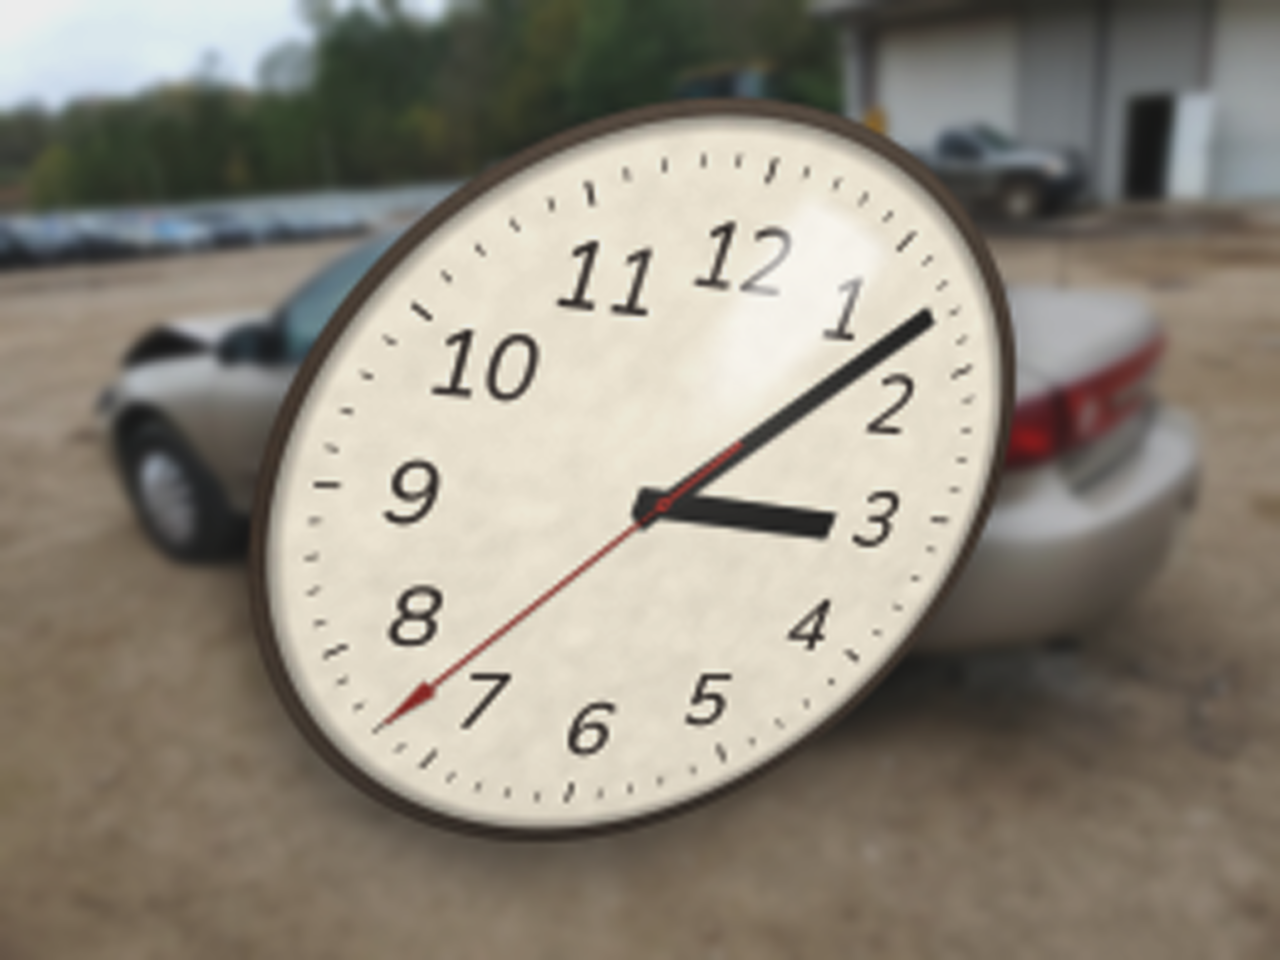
3:07:37
